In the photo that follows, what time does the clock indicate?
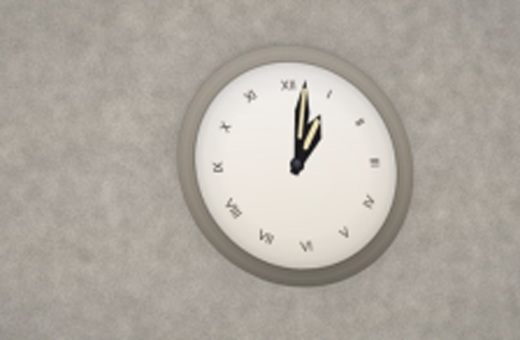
1:02
